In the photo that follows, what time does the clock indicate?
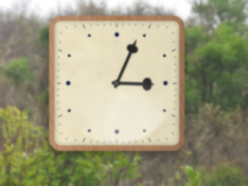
3:04
